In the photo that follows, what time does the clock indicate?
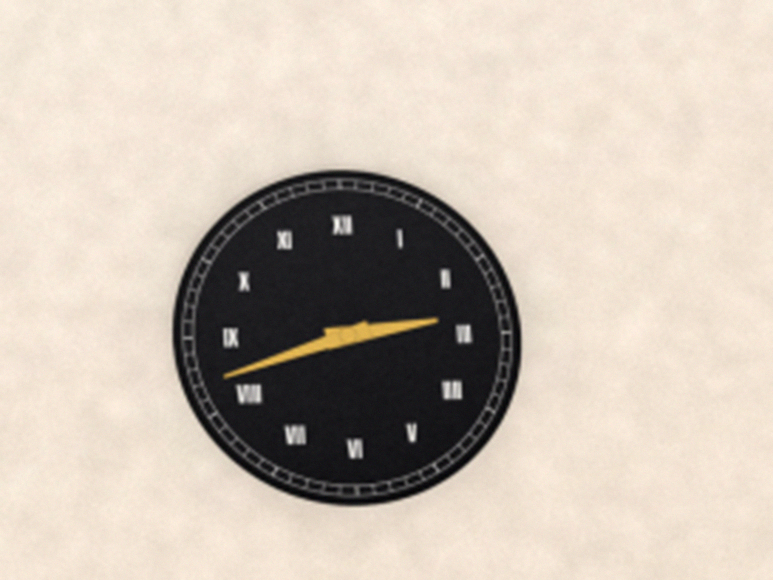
2:42
